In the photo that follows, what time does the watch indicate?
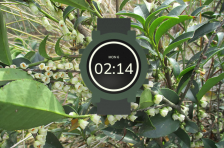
2:14
